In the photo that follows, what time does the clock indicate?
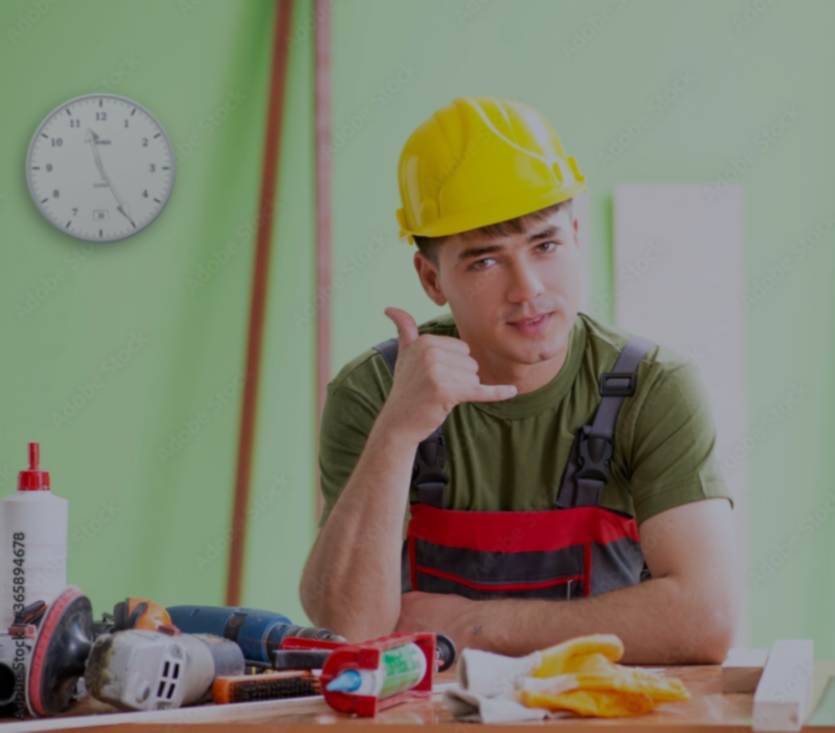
11:25
